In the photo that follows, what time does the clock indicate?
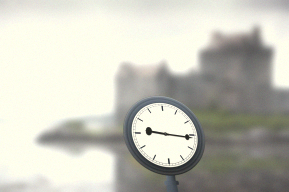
9:16
